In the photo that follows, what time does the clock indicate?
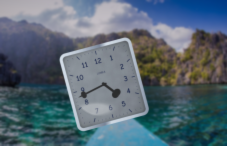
4:43
